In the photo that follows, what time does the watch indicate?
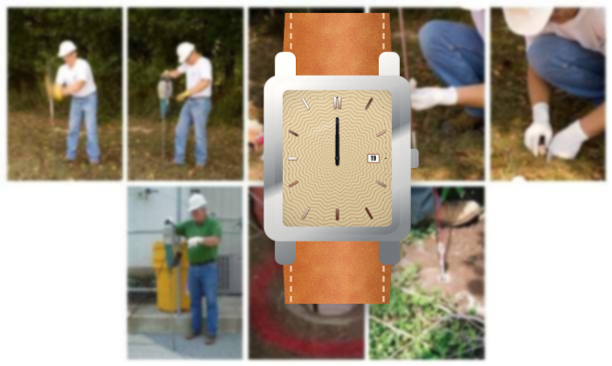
12:00
